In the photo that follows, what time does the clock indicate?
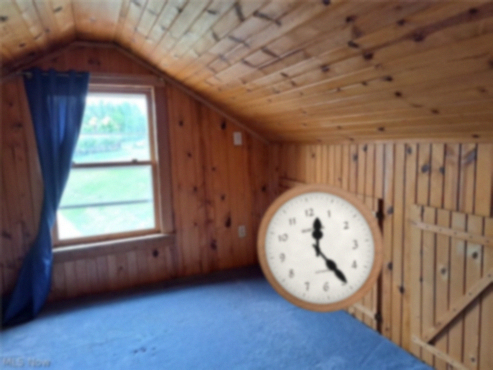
12:25
